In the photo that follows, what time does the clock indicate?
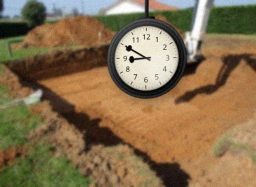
8:50
